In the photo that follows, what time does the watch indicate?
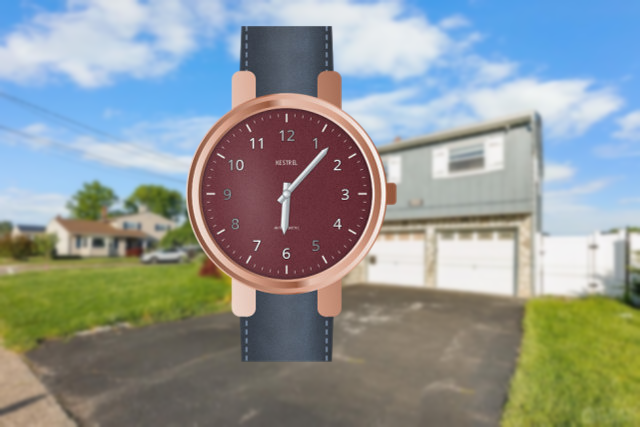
6:07
